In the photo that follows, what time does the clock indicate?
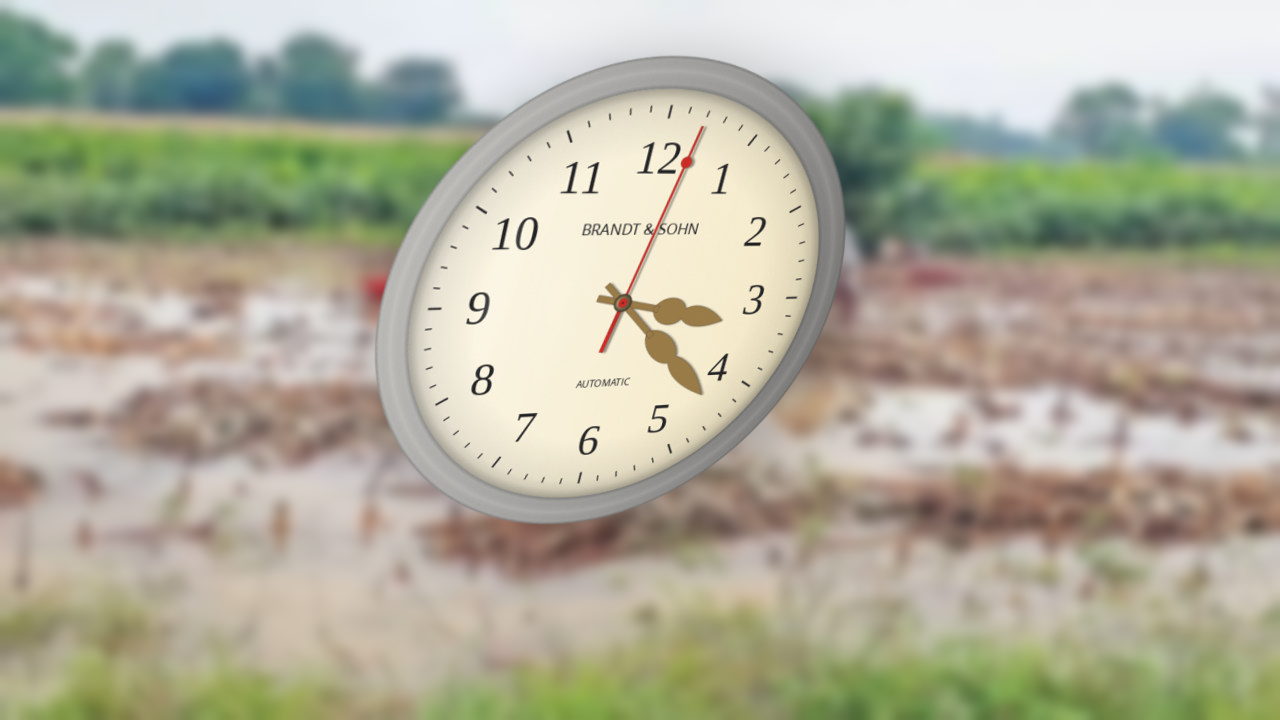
3:22:02
